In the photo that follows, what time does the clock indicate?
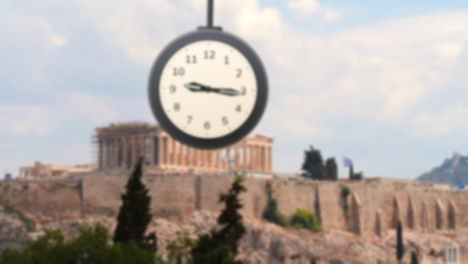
9:16
